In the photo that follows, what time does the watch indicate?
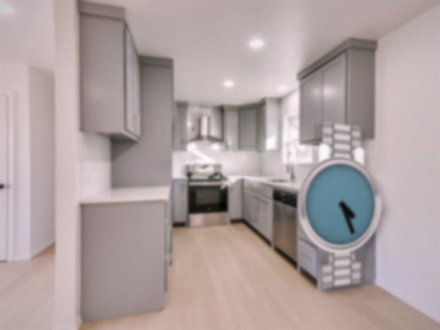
4:26
